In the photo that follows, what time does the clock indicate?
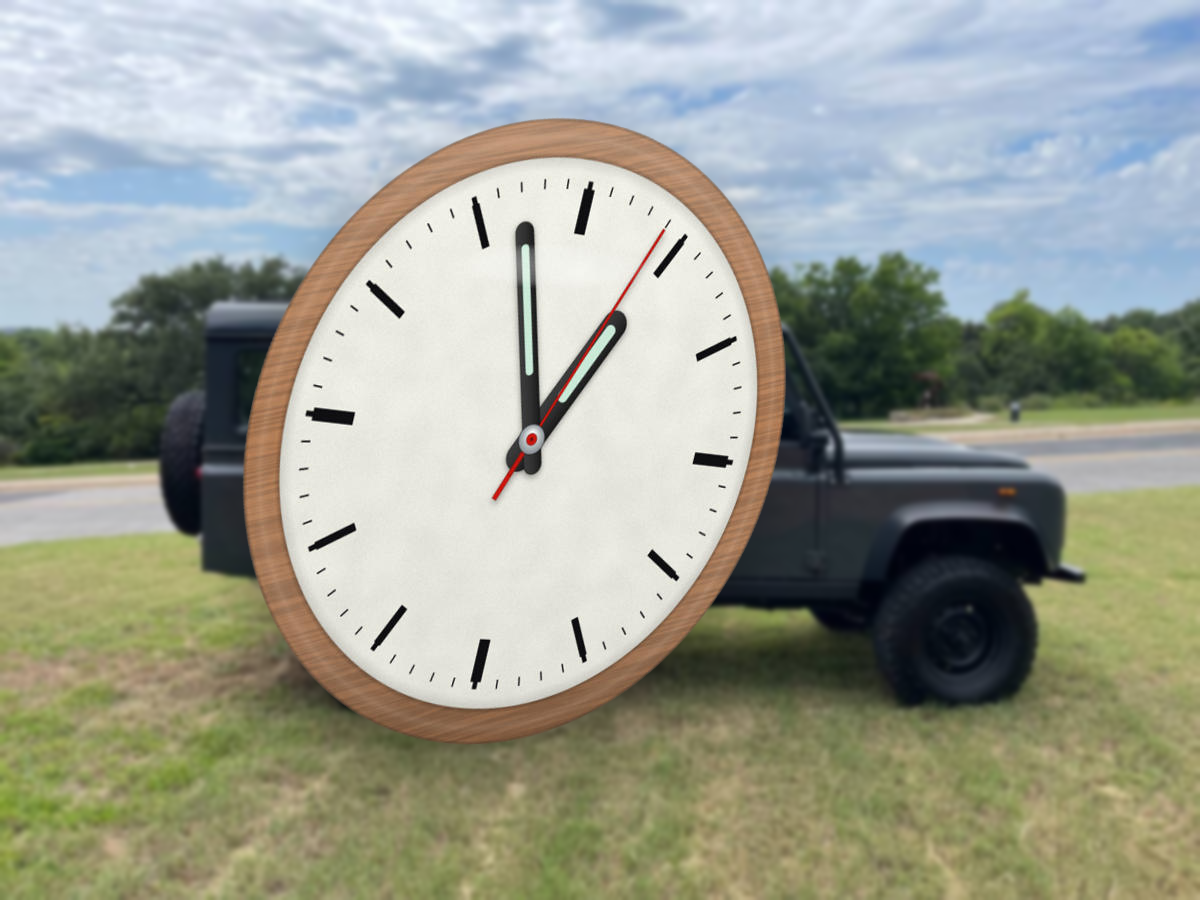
12:57:04
